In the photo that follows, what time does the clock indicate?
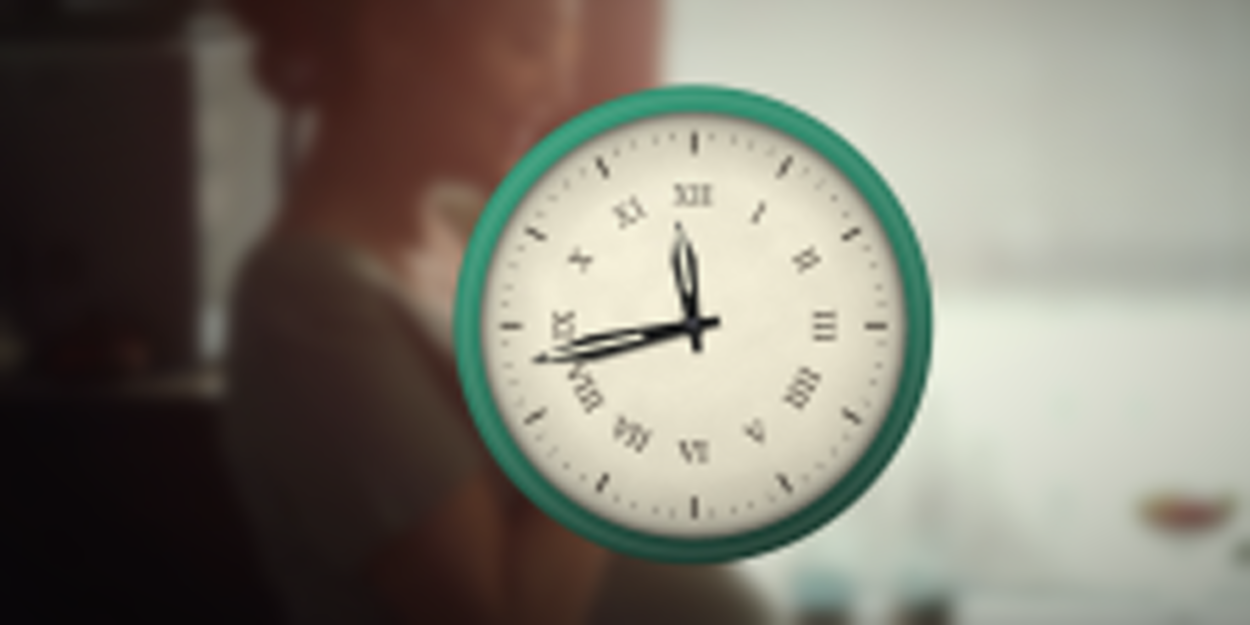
11:43
